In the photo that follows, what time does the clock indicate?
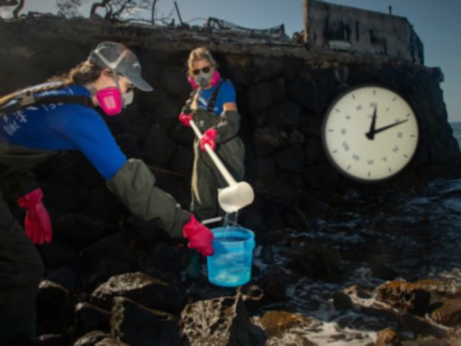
12:11
